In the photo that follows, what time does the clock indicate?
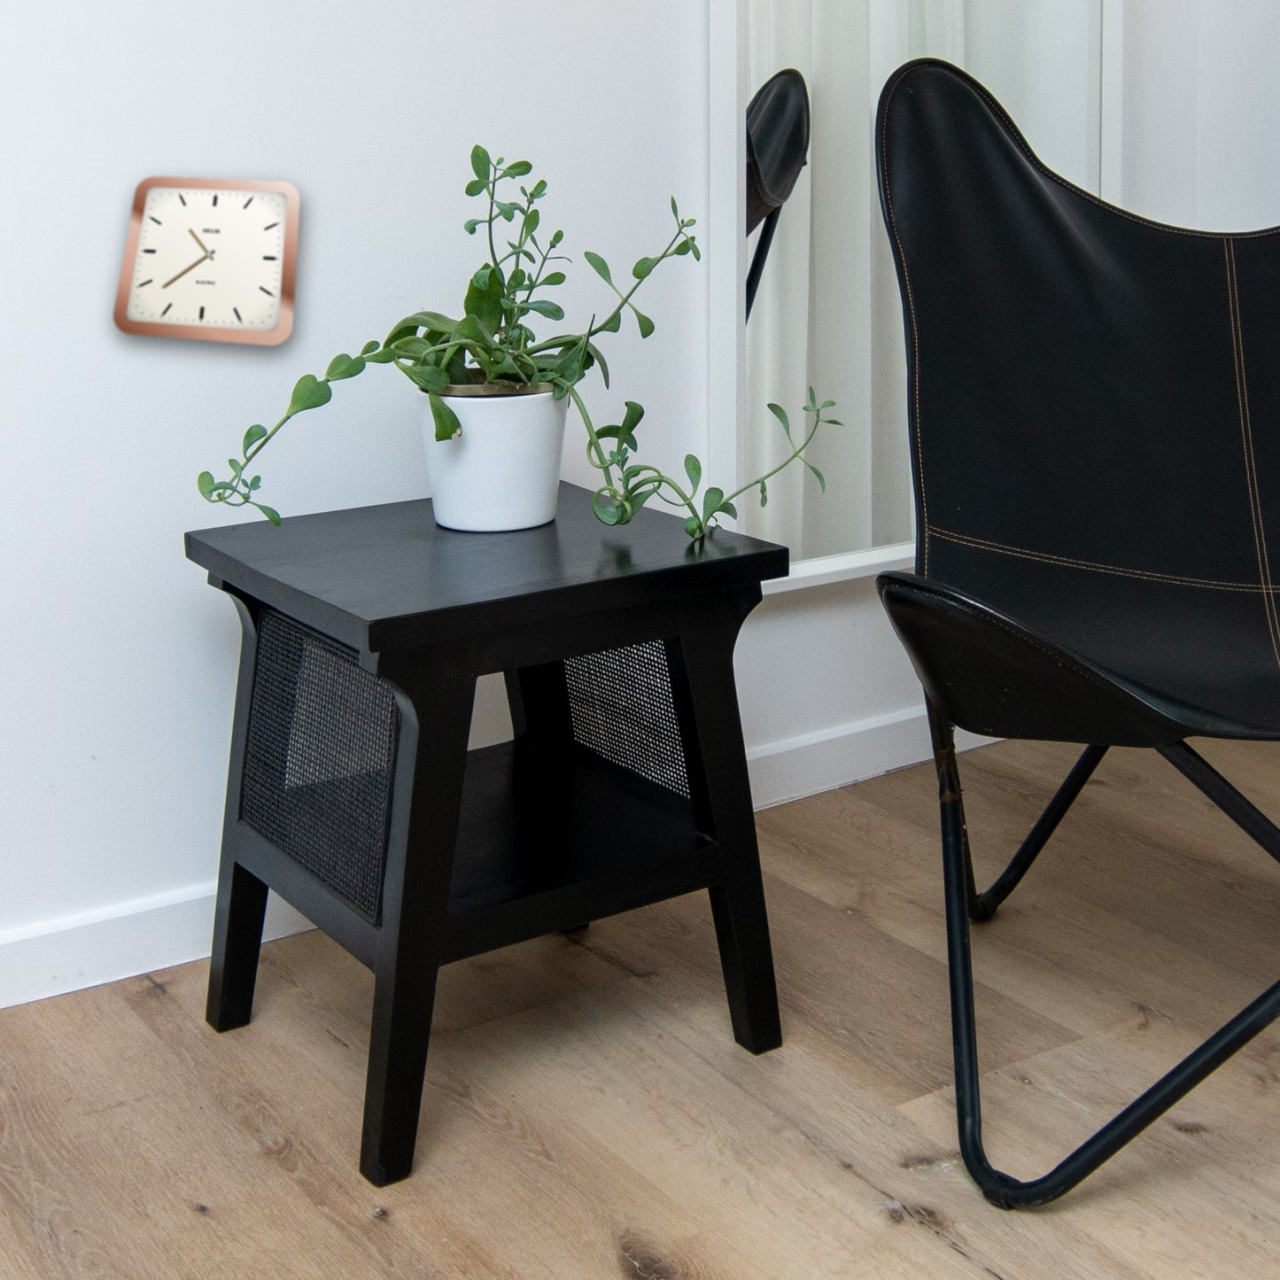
10:38
